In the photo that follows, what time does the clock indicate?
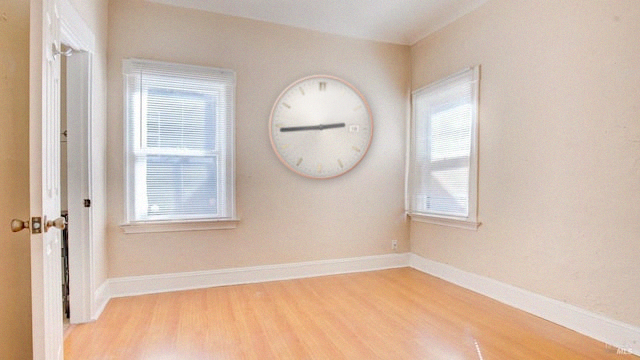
2:44
